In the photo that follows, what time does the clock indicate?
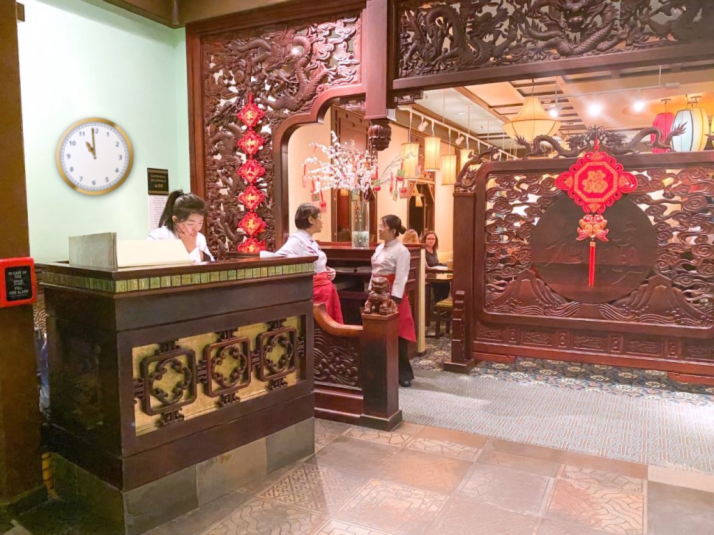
10:59
